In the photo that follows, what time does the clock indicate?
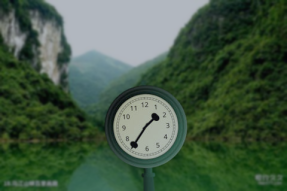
1:36
